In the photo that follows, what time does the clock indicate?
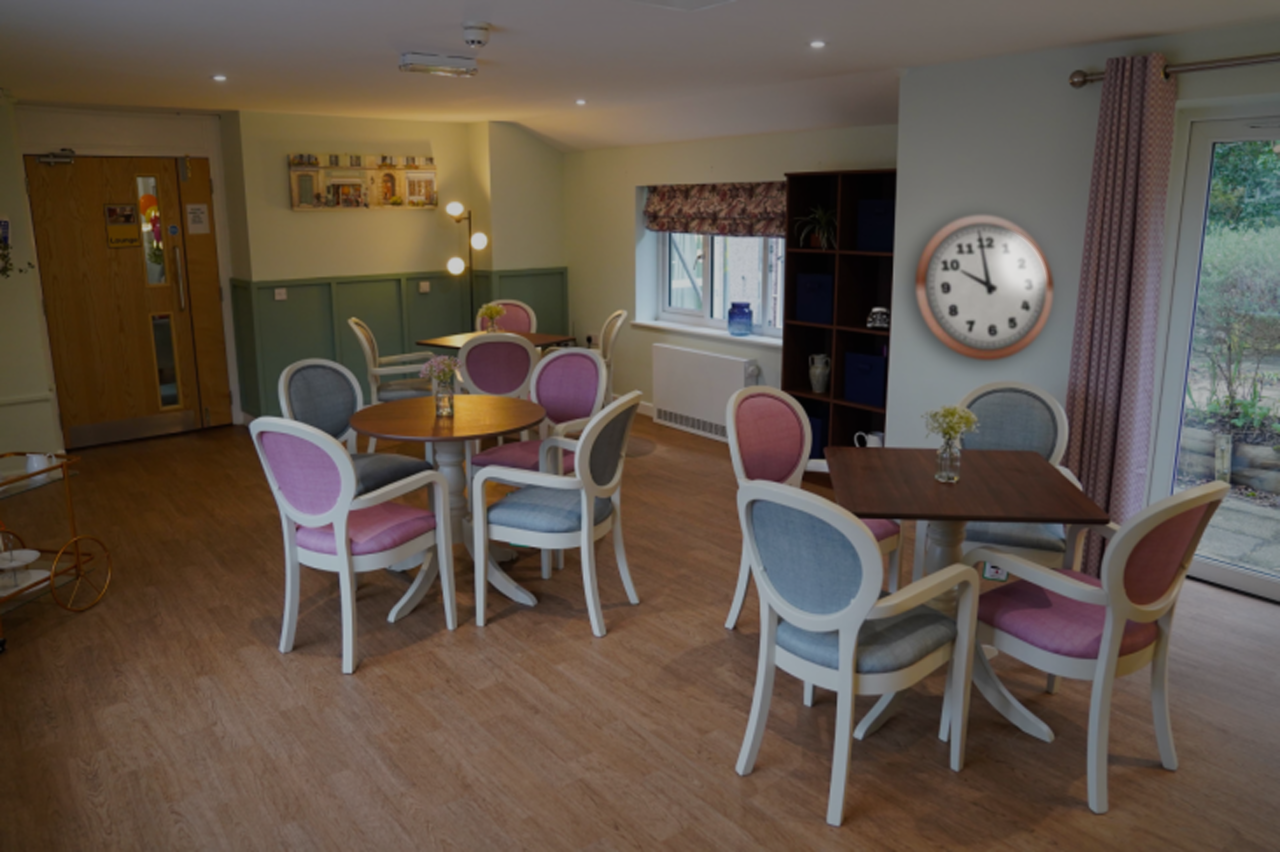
9:59
